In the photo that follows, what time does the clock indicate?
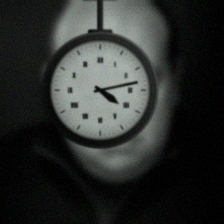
4:13
